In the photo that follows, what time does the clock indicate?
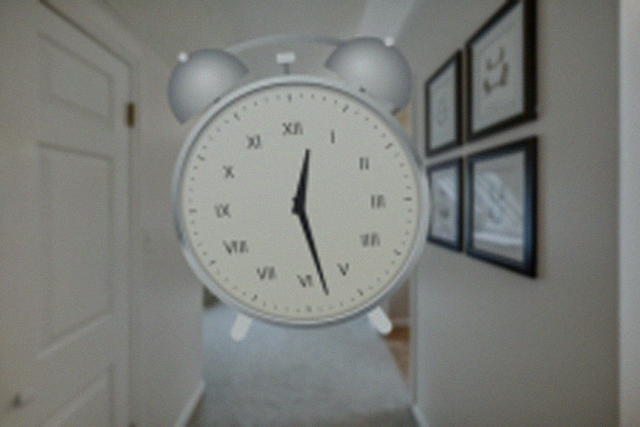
12:28
